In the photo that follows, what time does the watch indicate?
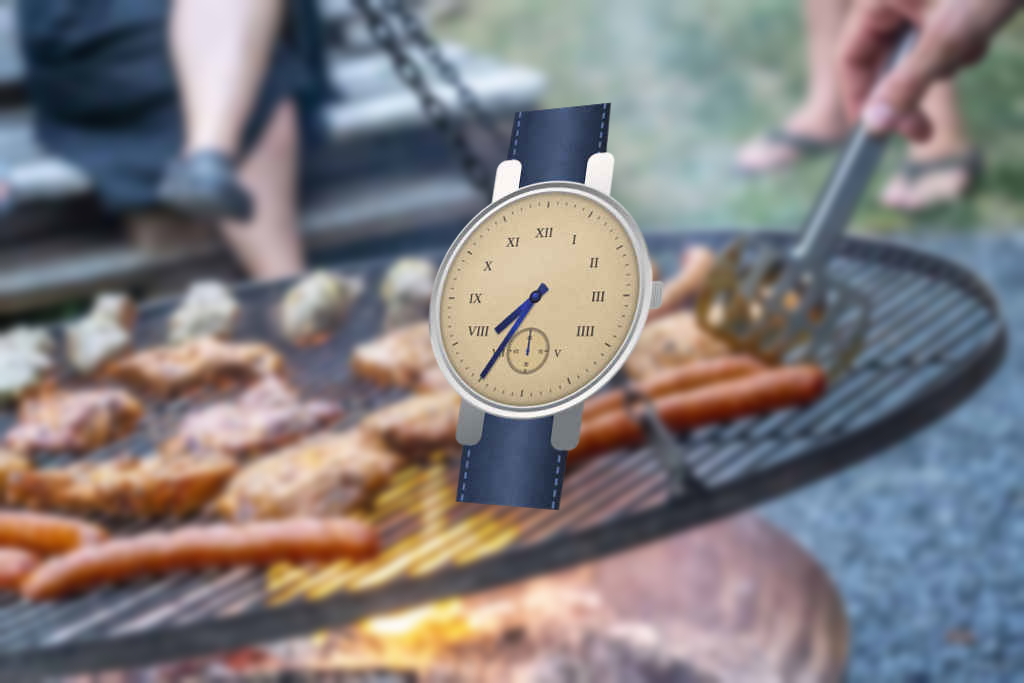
7:35
